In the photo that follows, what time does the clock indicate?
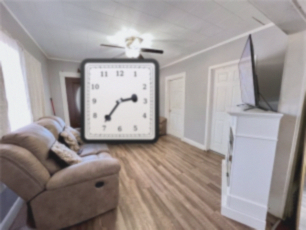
2:36
